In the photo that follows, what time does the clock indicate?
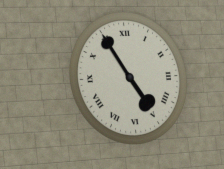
4:55
